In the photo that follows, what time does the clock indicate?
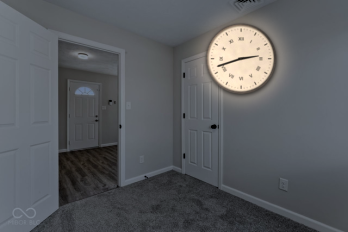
2:42
